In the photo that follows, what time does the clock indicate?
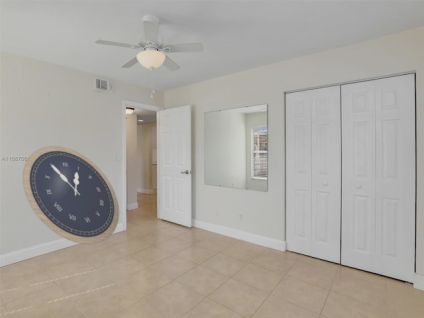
12:55
